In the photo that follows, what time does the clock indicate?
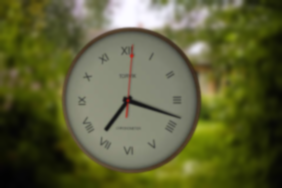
7:18:01
